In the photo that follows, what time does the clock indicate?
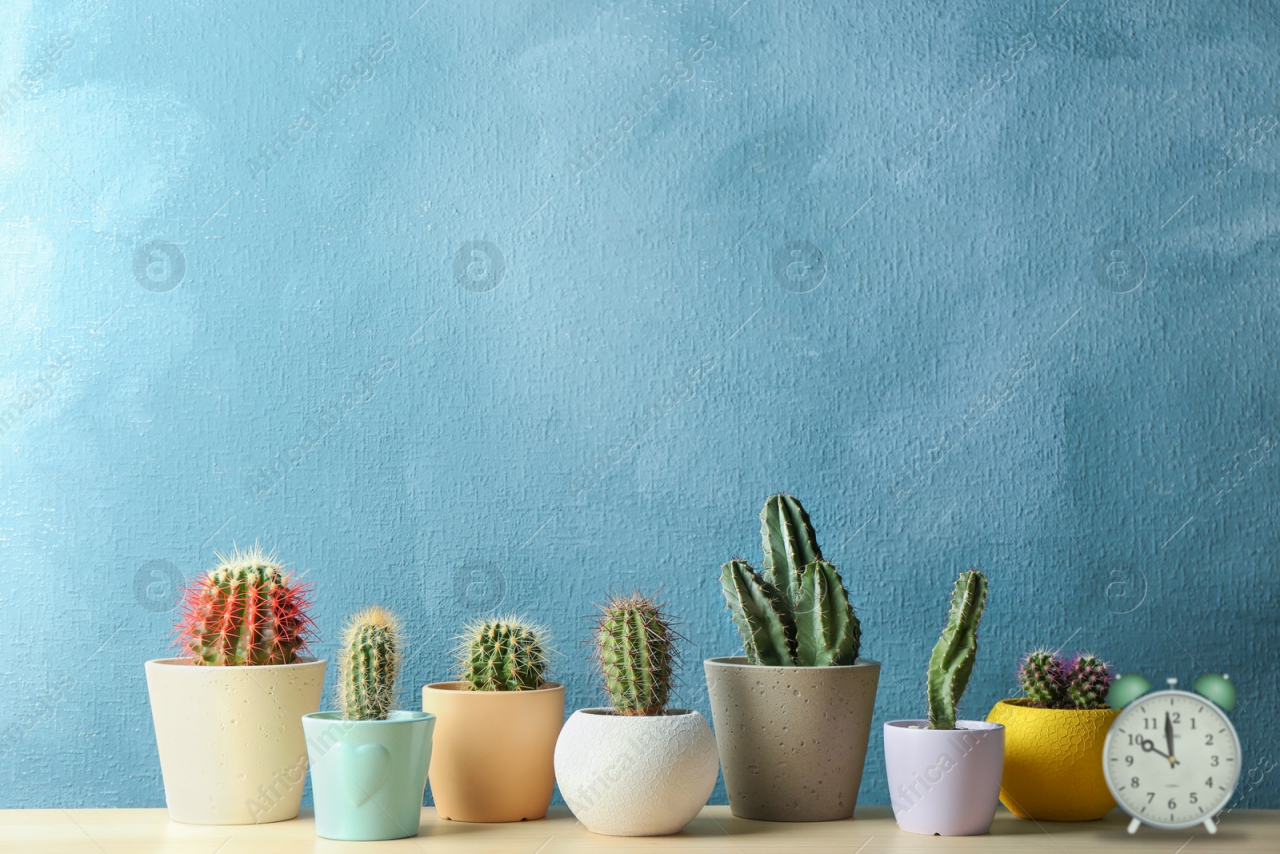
9:59
